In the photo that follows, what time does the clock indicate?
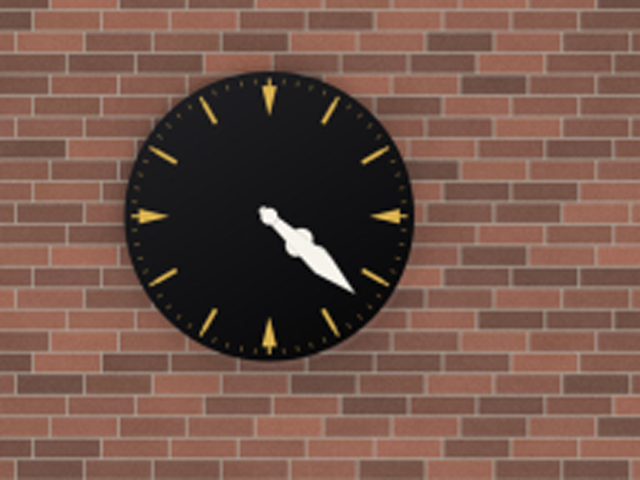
4:22
